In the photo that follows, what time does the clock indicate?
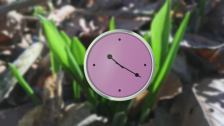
10:20
